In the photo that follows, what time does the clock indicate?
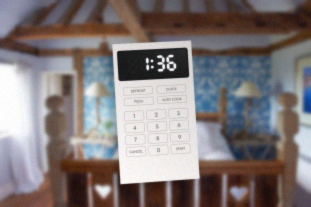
1:36
